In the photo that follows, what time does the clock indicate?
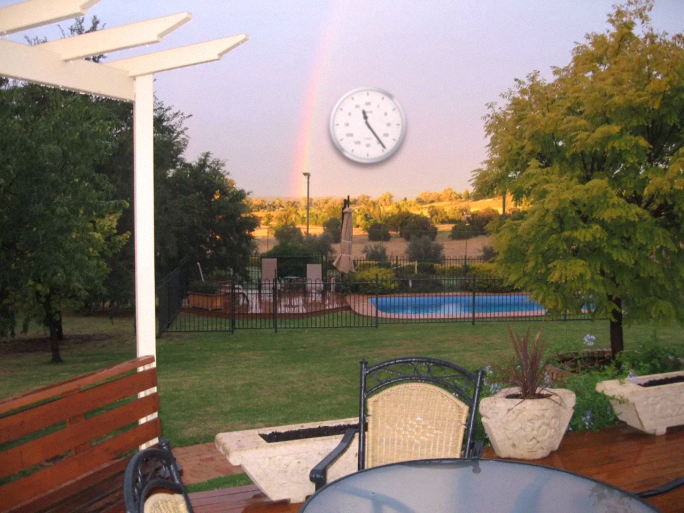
11:24
